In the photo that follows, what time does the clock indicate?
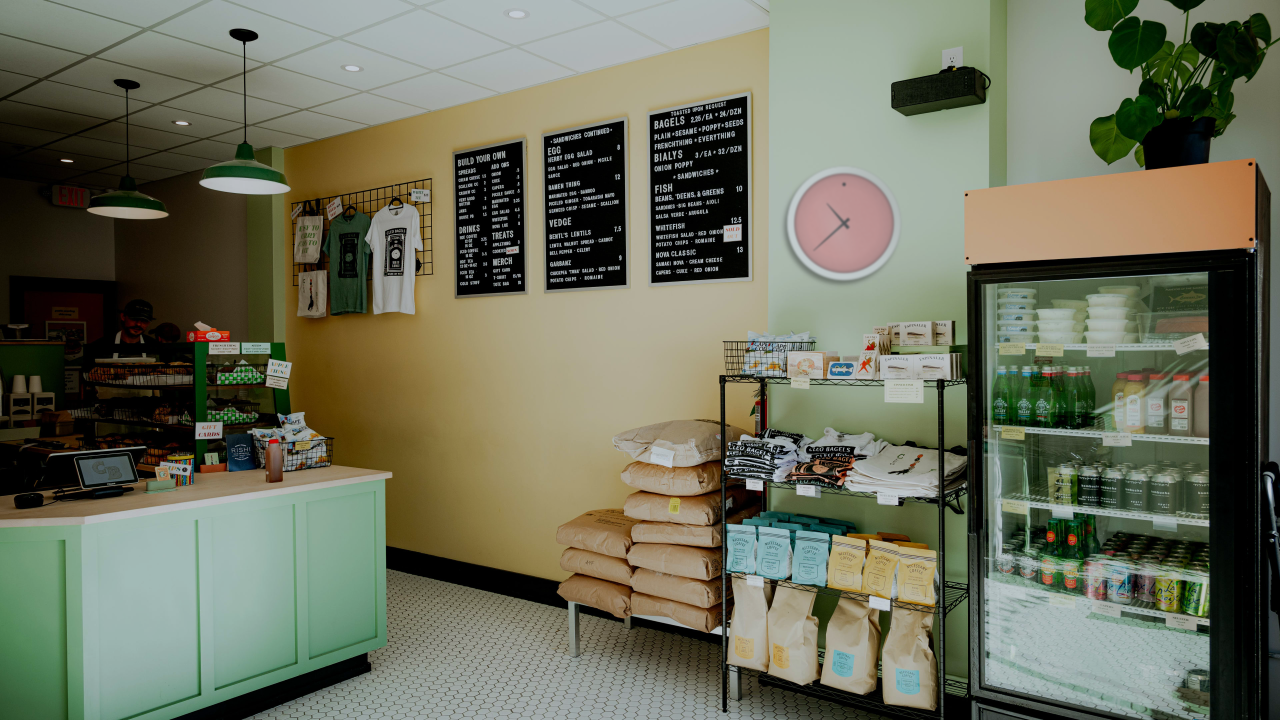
10:38
